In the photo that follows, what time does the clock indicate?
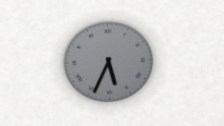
5:34
